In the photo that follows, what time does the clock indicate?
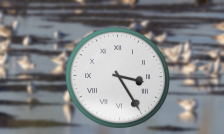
3:25
